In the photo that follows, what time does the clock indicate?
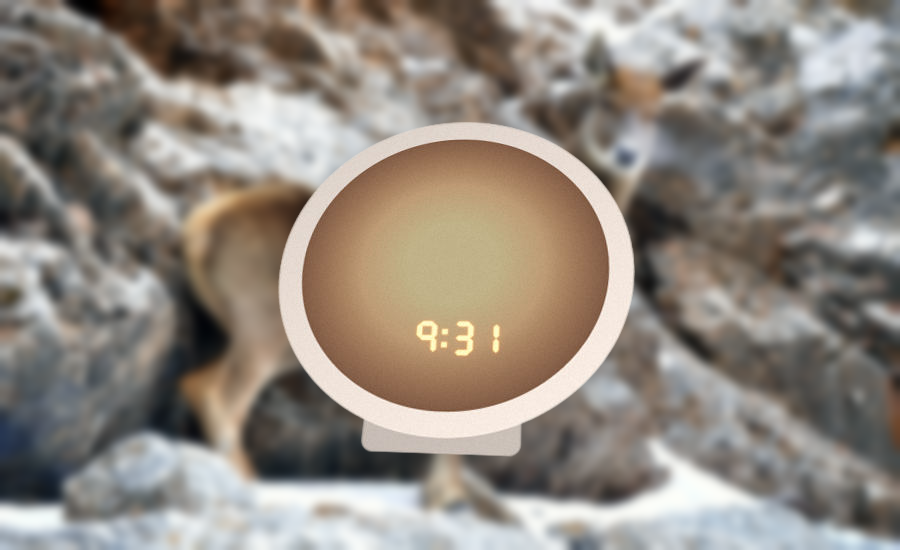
9:31
